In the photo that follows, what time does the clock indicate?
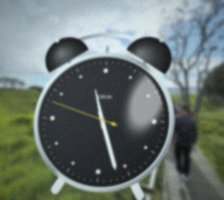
11:26:48
